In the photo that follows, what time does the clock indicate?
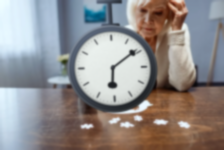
6:09
